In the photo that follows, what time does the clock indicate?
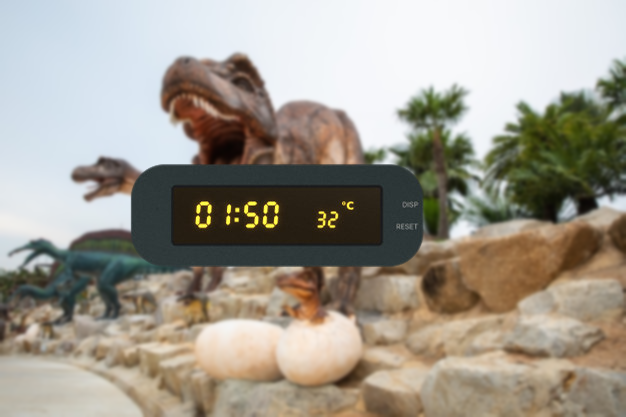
1:50
